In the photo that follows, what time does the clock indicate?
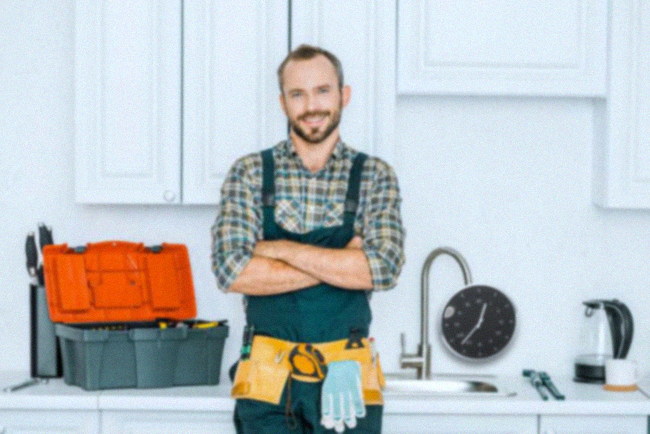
12:37
